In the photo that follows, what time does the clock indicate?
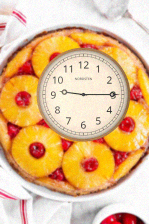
9:15
